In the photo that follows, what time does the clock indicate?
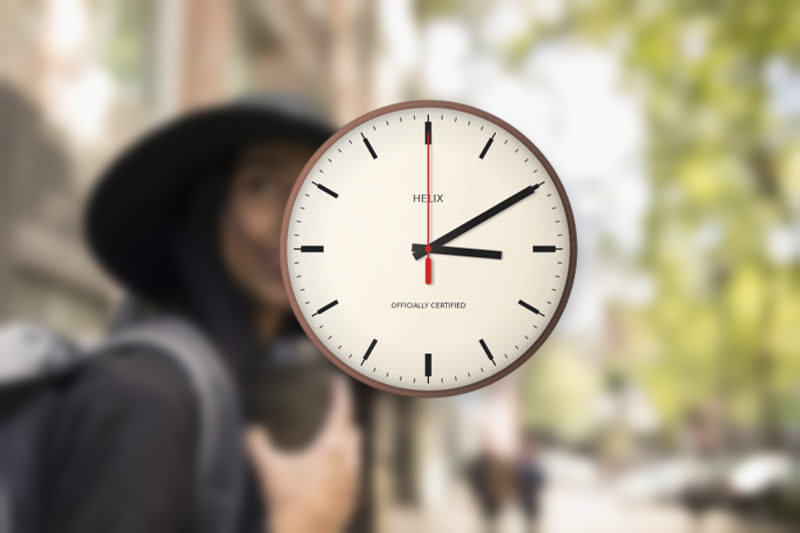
3:10:00
